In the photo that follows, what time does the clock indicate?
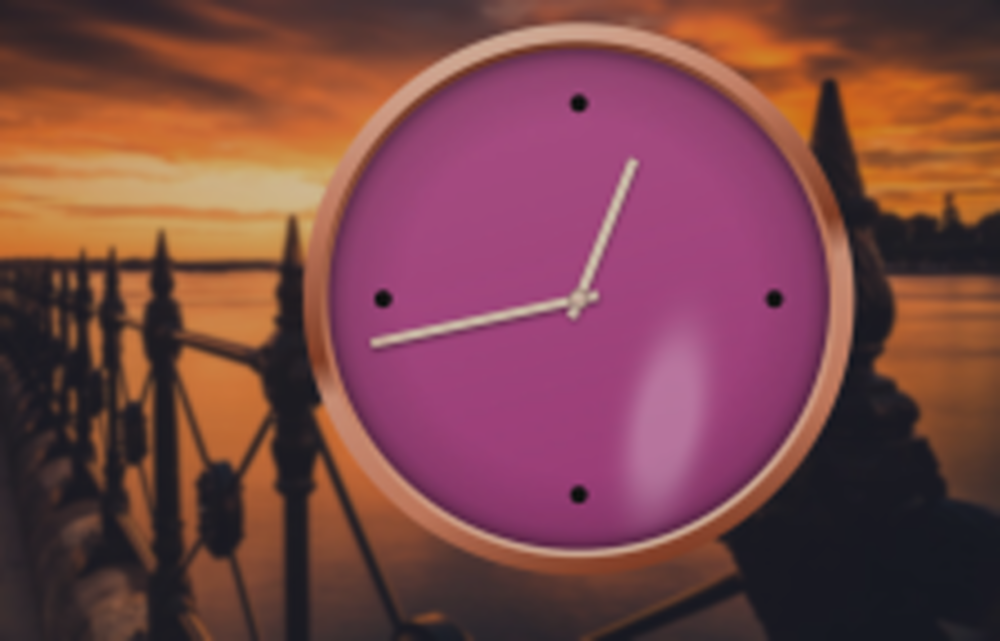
12:43
